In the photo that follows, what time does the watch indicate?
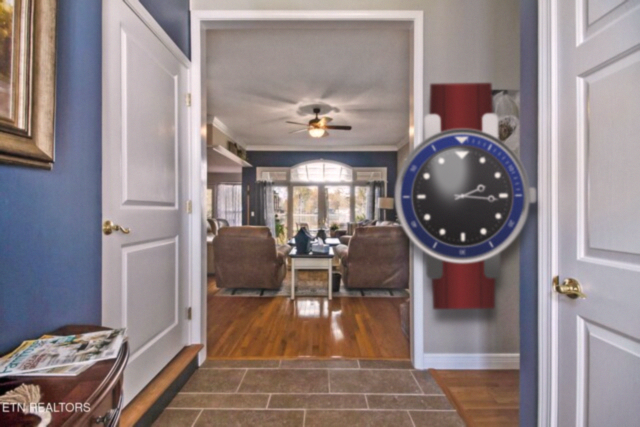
2:16
